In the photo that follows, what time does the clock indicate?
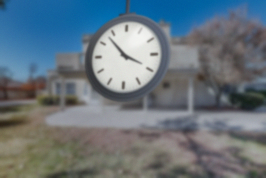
3:53
